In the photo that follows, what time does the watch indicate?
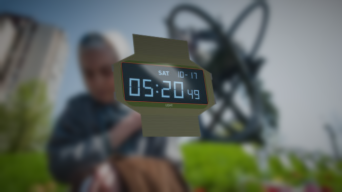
5:20:49
